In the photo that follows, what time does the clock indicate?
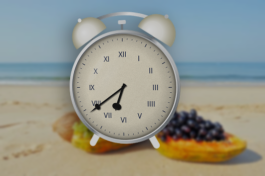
6:39
